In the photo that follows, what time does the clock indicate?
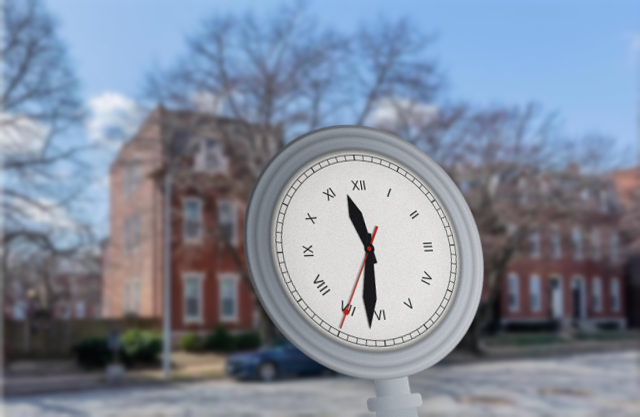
11:31:35
